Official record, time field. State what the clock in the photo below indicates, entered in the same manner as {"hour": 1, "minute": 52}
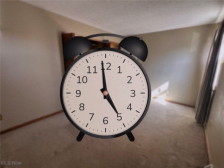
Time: {"hour": 4, "minute": 59}
